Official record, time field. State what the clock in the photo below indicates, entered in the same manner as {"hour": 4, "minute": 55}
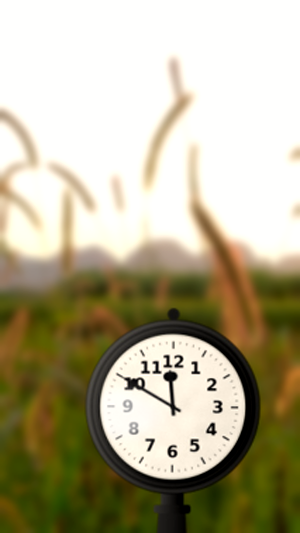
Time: {"hour": 11, "minute": 50}
